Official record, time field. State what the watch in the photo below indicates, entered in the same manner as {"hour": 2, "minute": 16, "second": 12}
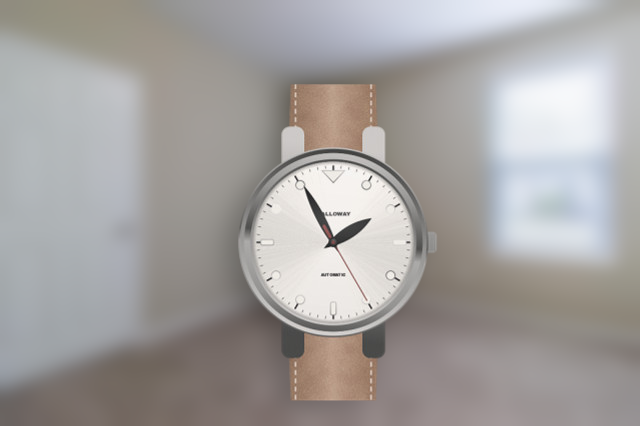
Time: {"hour": 1, "minute": 55, "second": 25}
